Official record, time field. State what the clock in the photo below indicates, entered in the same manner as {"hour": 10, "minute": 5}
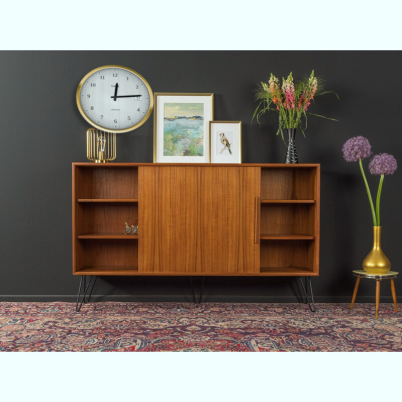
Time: {"hour": 12, "minute": 14}
